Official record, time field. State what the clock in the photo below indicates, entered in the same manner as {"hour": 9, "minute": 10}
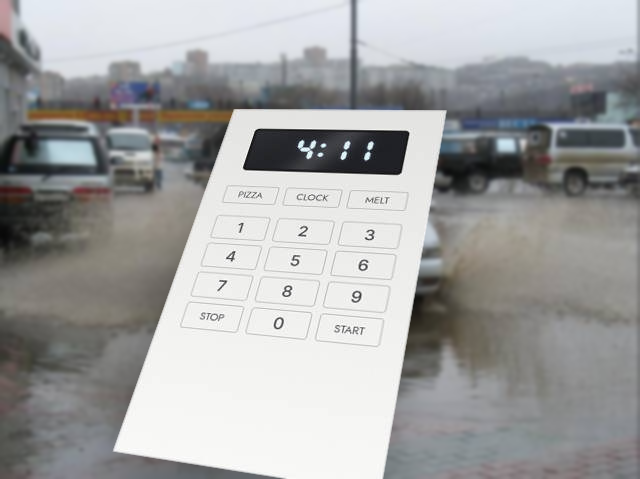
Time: {"hour": 4, "minute": 11}
